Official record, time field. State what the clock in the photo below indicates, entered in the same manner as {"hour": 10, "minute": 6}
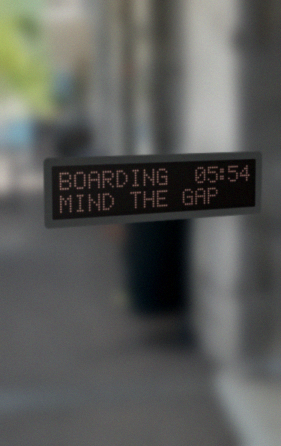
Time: {"hour": 5, "minute": 54}
